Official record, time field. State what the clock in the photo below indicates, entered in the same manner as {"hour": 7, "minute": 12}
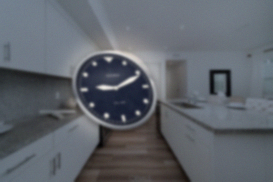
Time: {"hour": 9, "minute": 11}
